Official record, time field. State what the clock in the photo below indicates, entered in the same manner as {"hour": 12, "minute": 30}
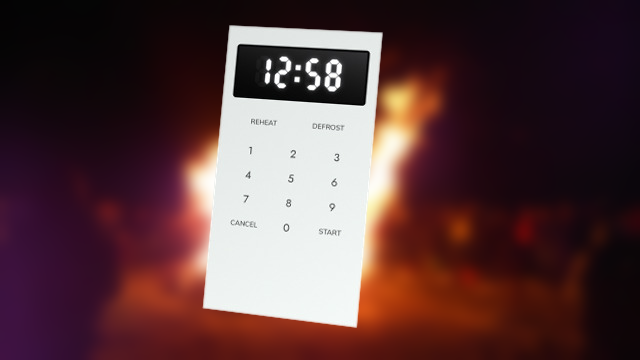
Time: {"hour": 12, "minute": 58}
